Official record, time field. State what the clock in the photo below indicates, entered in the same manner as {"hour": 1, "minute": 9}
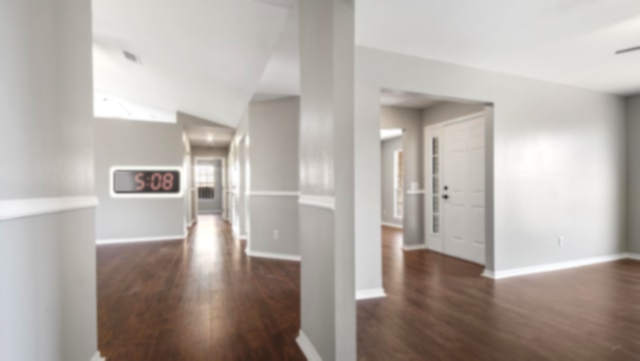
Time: {"hour": 5, "minute": 8}
